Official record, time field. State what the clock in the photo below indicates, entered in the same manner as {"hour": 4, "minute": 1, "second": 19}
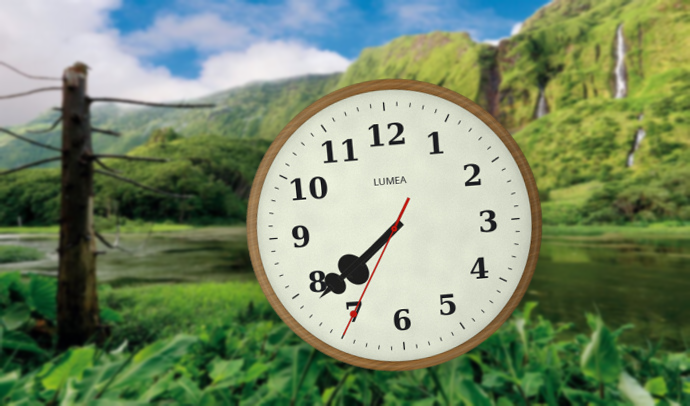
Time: {"hour": 7, "minute": 38, "second": 35}
